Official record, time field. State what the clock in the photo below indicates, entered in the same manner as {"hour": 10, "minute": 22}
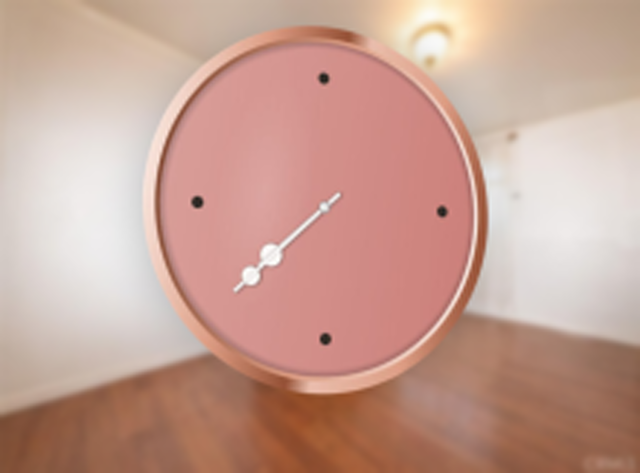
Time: {"hour": 7, "minute": 38}
